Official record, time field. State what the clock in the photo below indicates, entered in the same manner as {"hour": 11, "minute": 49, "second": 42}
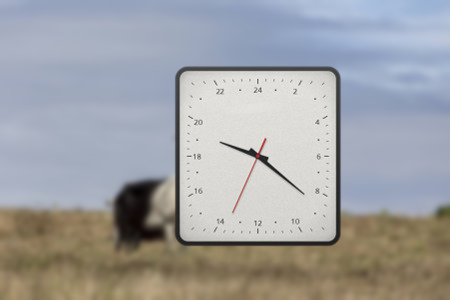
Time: {"hour": 19, "minute": 21, "second": 34}
